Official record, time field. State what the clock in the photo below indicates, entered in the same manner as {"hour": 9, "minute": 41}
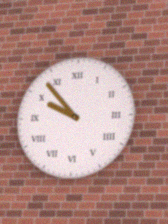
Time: {"hour": 9, "minute": 53}
